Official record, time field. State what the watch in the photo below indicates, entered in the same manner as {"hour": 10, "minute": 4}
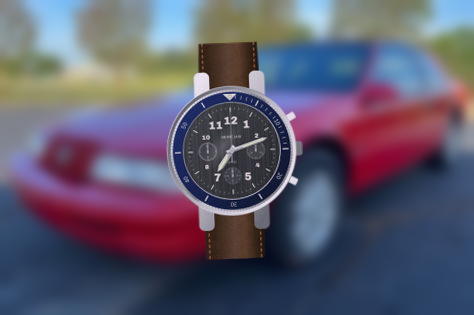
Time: {"hour": 7, "minute": 12}
